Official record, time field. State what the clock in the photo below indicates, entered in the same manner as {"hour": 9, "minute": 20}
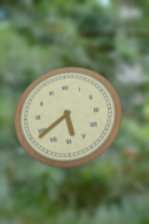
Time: {"hour": 5, "minute": 39}
